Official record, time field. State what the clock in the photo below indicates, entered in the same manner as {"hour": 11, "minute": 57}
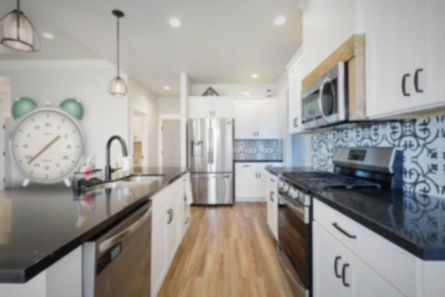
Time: {"hour": 1, "minute": 38}
